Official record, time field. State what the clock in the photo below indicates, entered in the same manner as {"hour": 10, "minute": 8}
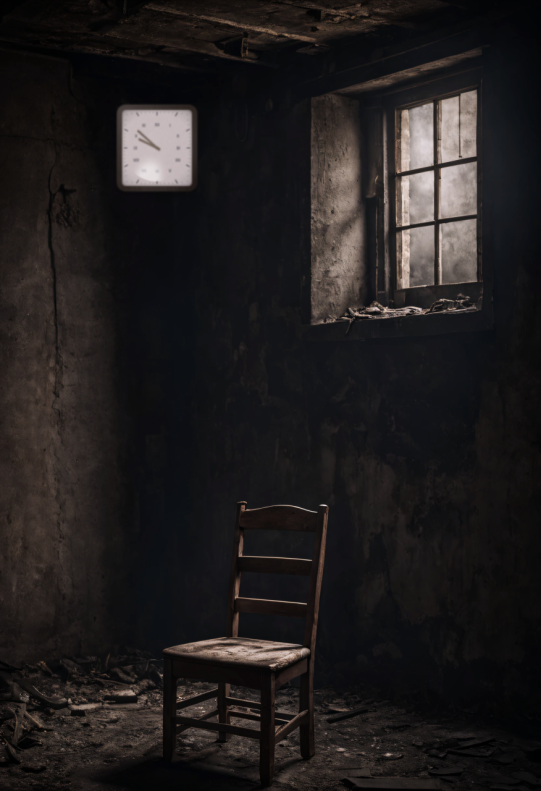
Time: {"hour": 9, "minute": 52}
